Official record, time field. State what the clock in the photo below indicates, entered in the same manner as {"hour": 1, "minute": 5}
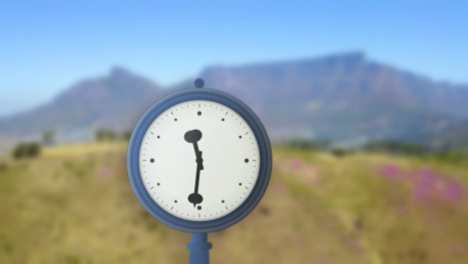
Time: {"hour": 11, "minute": 31}
